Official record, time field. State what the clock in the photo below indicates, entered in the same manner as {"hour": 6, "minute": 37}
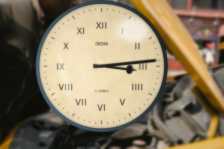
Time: {"hour": 3, "minute": 14}
